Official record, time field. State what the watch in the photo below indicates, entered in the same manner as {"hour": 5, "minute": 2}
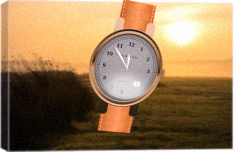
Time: {"hour": 11, "minute": 53}
